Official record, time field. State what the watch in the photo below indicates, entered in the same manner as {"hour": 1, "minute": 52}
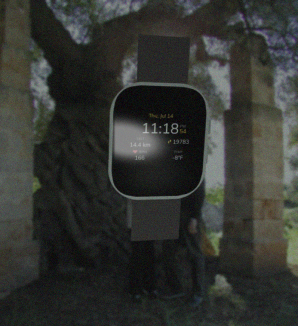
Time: {"hour": 11, "minute": 18}
